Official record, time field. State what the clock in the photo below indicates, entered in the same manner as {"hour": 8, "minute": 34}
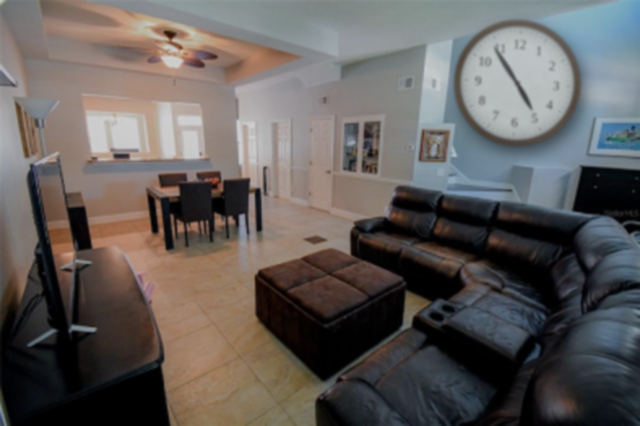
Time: {"hour": 4, "minute": 54}
